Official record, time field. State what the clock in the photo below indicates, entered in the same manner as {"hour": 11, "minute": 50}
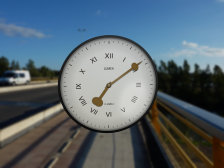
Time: {"hour": 7, "minute": 9}
